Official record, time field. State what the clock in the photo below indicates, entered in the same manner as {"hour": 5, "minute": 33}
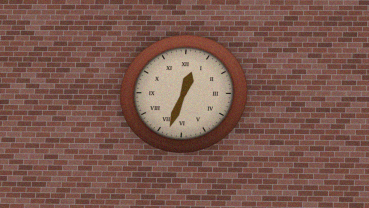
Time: {"hour": 12, "minute": 33}
